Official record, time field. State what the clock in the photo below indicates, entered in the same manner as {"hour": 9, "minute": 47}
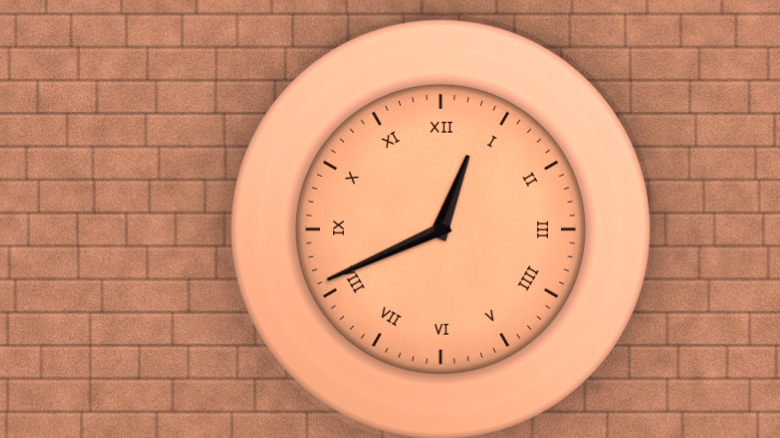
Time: {"hour": 12, "minute": 41}
